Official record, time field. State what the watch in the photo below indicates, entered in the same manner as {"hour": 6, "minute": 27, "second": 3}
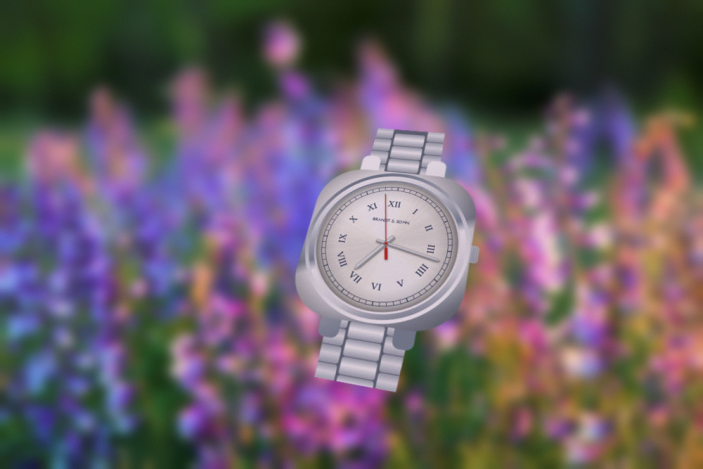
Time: {"hour": 7, "minute": 16, "second": 58}
